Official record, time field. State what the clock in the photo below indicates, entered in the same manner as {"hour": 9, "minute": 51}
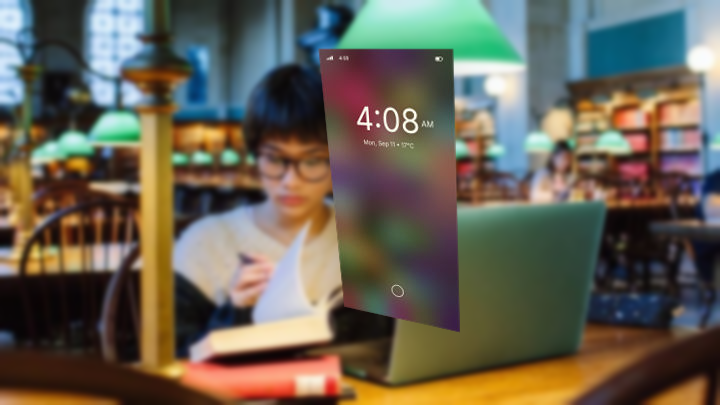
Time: {"hour": 4, "minute": 8}
